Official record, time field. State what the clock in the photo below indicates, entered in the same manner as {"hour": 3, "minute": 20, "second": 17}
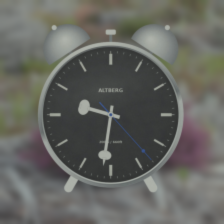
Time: {"hour": 9, "minute": 31, "second": 23}
